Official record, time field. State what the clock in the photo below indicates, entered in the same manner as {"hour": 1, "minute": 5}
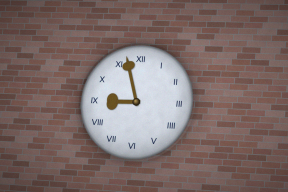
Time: {"hour": 8, "minute": 57}
